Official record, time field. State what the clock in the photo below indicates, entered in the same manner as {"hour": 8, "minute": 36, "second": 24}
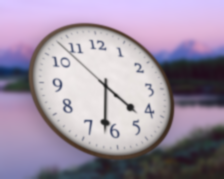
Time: {"hour": 4, "minute": 31, "second": 53}
